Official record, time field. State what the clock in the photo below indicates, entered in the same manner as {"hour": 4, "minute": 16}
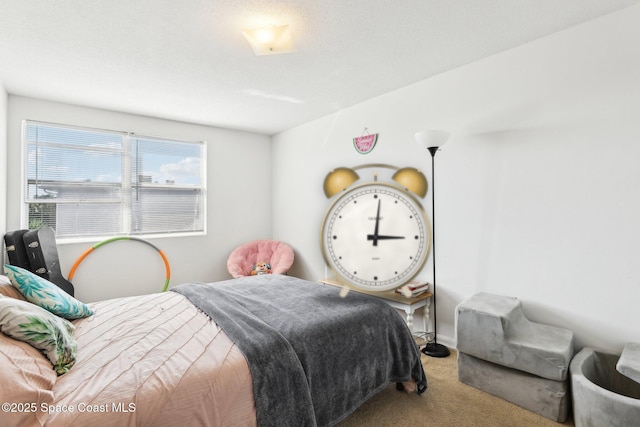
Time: {"hour": 3, "minute": 1}
